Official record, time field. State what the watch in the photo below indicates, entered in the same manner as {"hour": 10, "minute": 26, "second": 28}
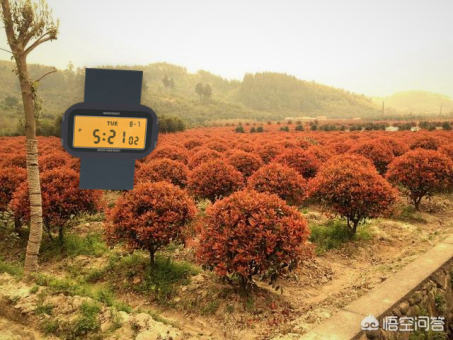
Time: {"hour": 5, "minute": 21, "second": 2}
